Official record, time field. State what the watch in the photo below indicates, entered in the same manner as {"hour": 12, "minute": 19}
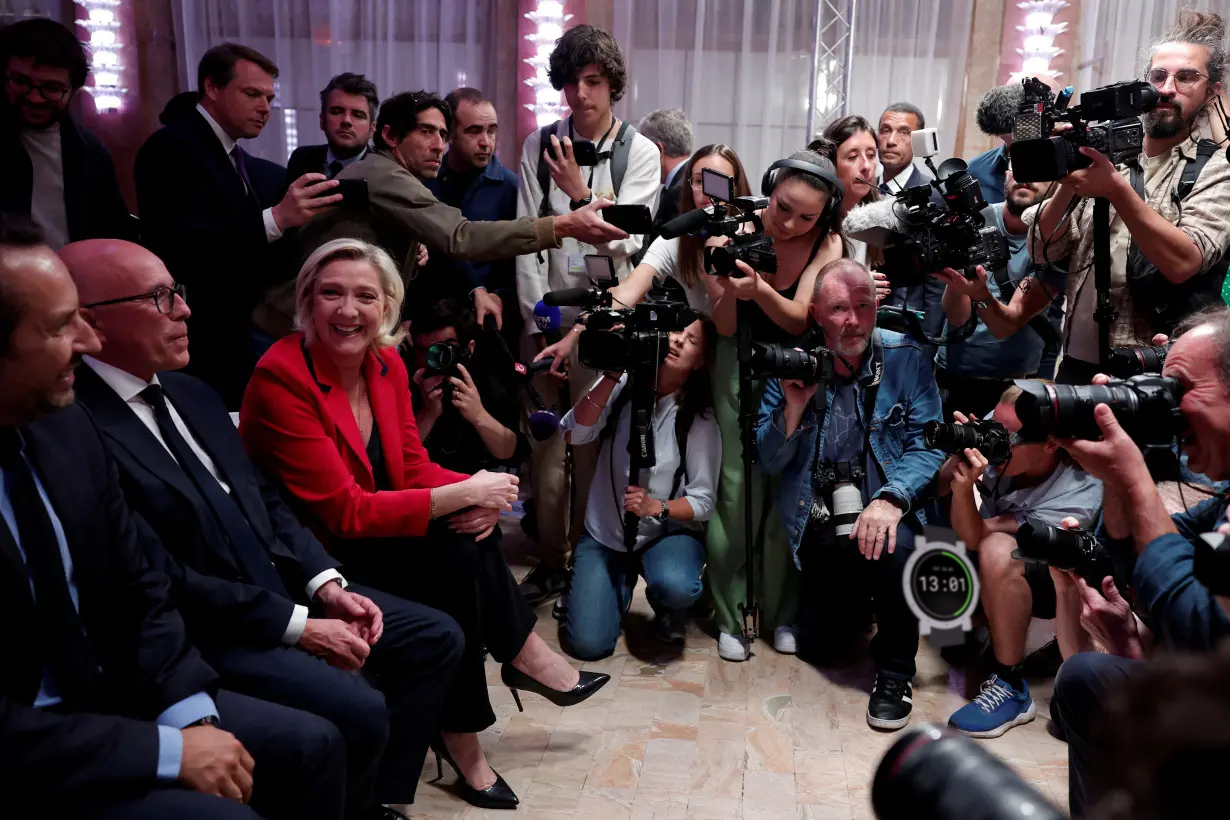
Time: {"hour": 13, "minute": 1}
